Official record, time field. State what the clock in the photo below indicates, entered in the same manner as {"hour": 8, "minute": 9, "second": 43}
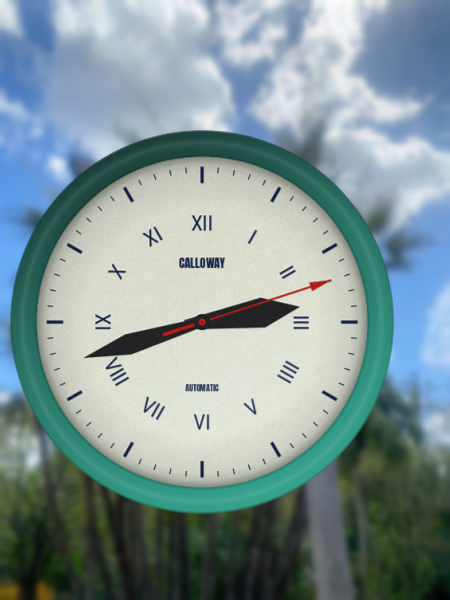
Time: {"hour": 2, "minute": 42, "second": 12}
